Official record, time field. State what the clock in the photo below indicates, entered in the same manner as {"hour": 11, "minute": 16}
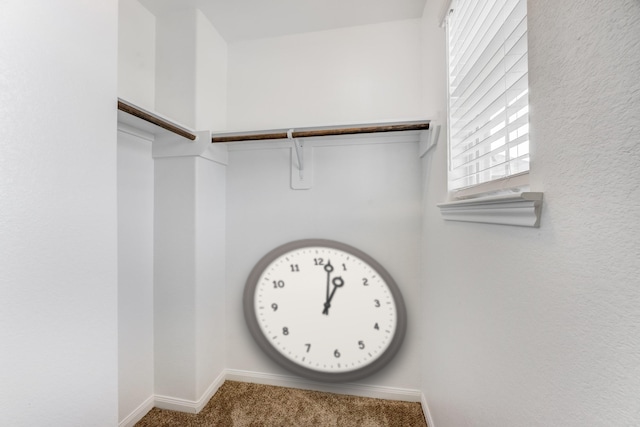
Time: {"hour": 1, "minute": 2}
